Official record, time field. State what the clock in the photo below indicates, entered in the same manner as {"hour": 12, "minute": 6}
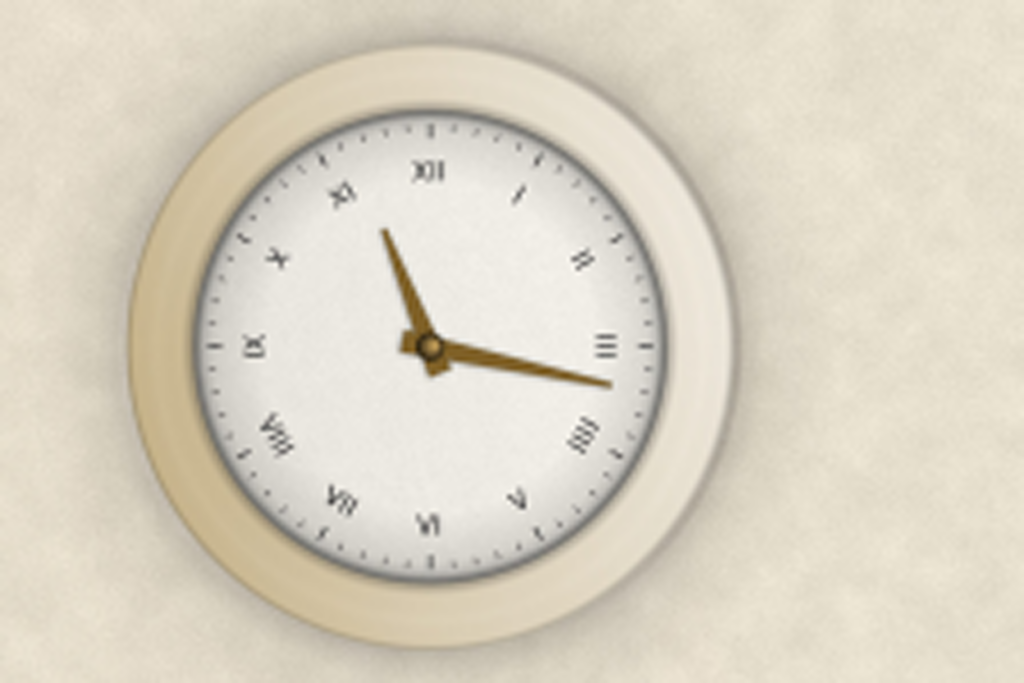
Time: {"hour": 11, "minute": 17}
